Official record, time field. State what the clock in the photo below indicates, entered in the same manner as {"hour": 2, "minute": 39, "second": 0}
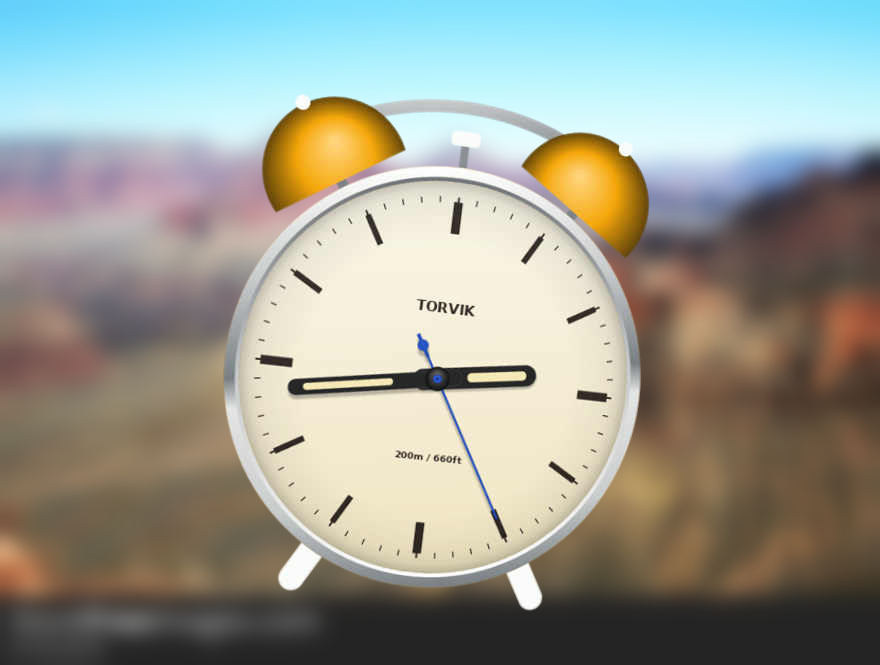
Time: {"hour": 2, "minute": 43, "second": 25}
